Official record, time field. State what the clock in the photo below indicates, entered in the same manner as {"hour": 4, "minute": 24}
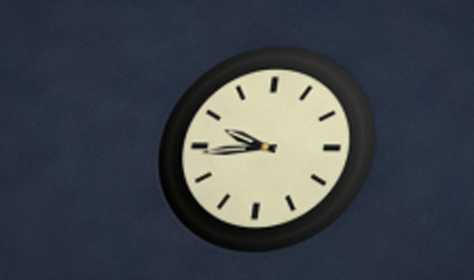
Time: {"hour": 9, "minute": 44}
